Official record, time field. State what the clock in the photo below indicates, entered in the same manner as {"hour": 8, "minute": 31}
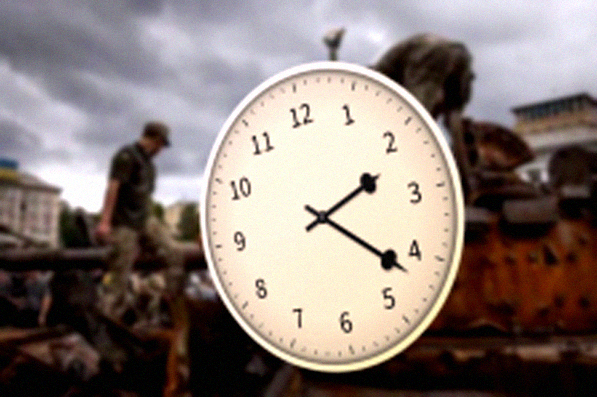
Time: {"hour": 2, "minute": 22}
